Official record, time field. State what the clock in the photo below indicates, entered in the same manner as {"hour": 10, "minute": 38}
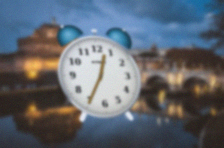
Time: {"hour": 12, "minute": 35}
